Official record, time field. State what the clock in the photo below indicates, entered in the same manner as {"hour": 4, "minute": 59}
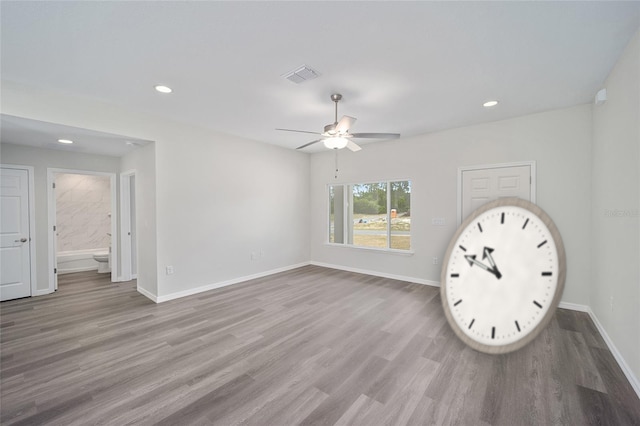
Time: {"hour": 10, "minute": 49}
